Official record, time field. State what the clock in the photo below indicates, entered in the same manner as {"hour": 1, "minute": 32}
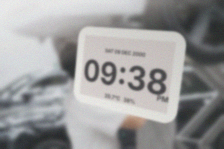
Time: {"hour": 9, "minute": 38}
